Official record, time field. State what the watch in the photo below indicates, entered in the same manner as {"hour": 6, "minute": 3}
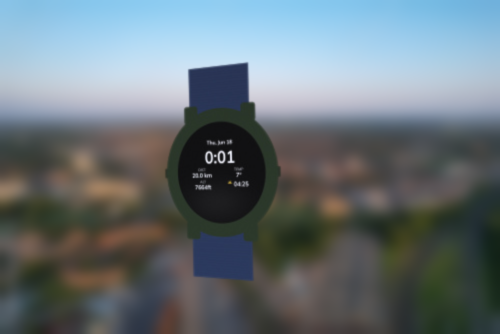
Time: {"hour": 0, "minute": 1}
